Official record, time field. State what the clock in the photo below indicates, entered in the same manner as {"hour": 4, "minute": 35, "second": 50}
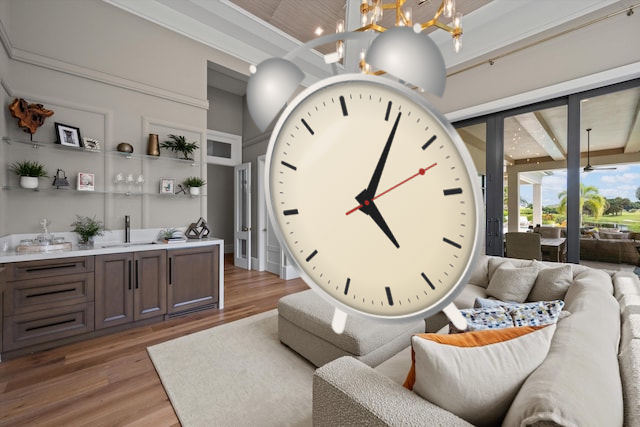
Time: {"hour": 5, "minute": 6, "second": 12}
